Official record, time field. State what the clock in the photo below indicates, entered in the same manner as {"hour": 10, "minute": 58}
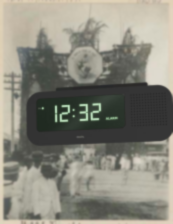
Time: {"hour": 12, "minute": 32}
